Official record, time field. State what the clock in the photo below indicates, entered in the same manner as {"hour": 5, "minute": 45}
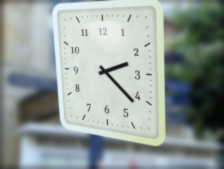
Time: {"hour": 2, "minute": 22}
